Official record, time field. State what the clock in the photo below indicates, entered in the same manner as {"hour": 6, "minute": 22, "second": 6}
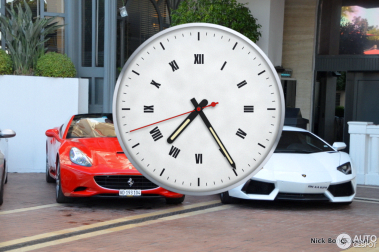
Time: {"hour": 7, "minute": 24, "second": 42}
